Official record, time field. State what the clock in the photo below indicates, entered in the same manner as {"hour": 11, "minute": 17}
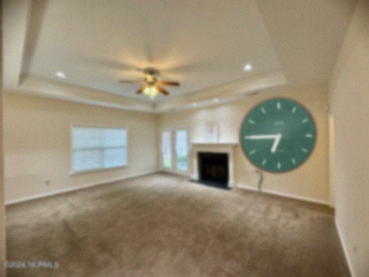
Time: {"hour": 6, "minute": 45}
